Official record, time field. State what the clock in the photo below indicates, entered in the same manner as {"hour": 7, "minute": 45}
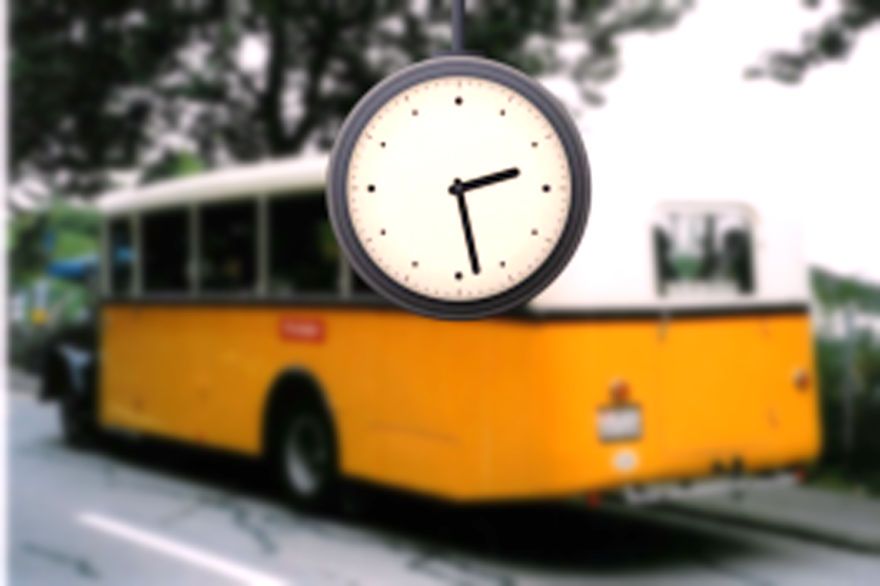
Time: {"hour": 2, "minute": 28}
